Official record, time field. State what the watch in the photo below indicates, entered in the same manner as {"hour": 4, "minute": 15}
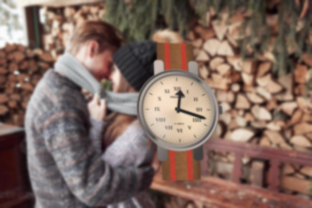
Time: {"hour": 12, "minute": 18}
